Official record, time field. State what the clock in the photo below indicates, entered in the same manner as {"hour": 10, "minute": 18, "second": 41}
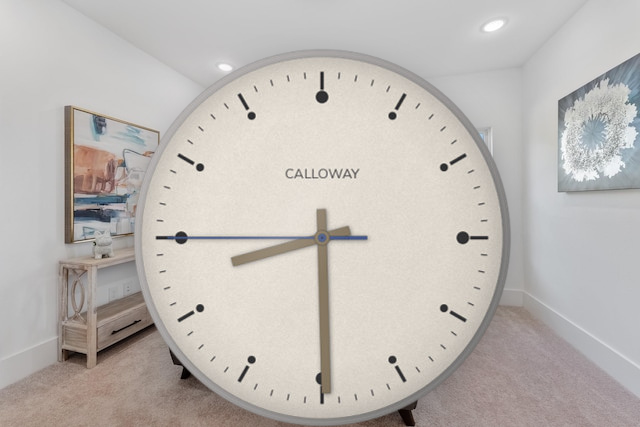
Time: {"hour": 8, "minute": 29, "second": 45}
